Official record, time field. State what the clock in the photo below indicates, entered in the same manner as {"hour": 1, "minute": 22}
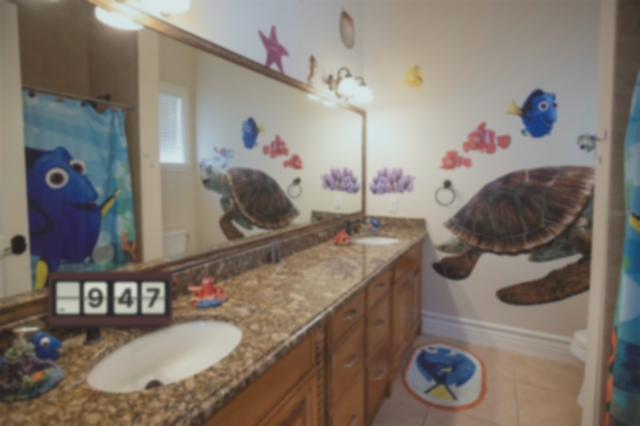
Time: {"hour": 9, "minute": 47}
